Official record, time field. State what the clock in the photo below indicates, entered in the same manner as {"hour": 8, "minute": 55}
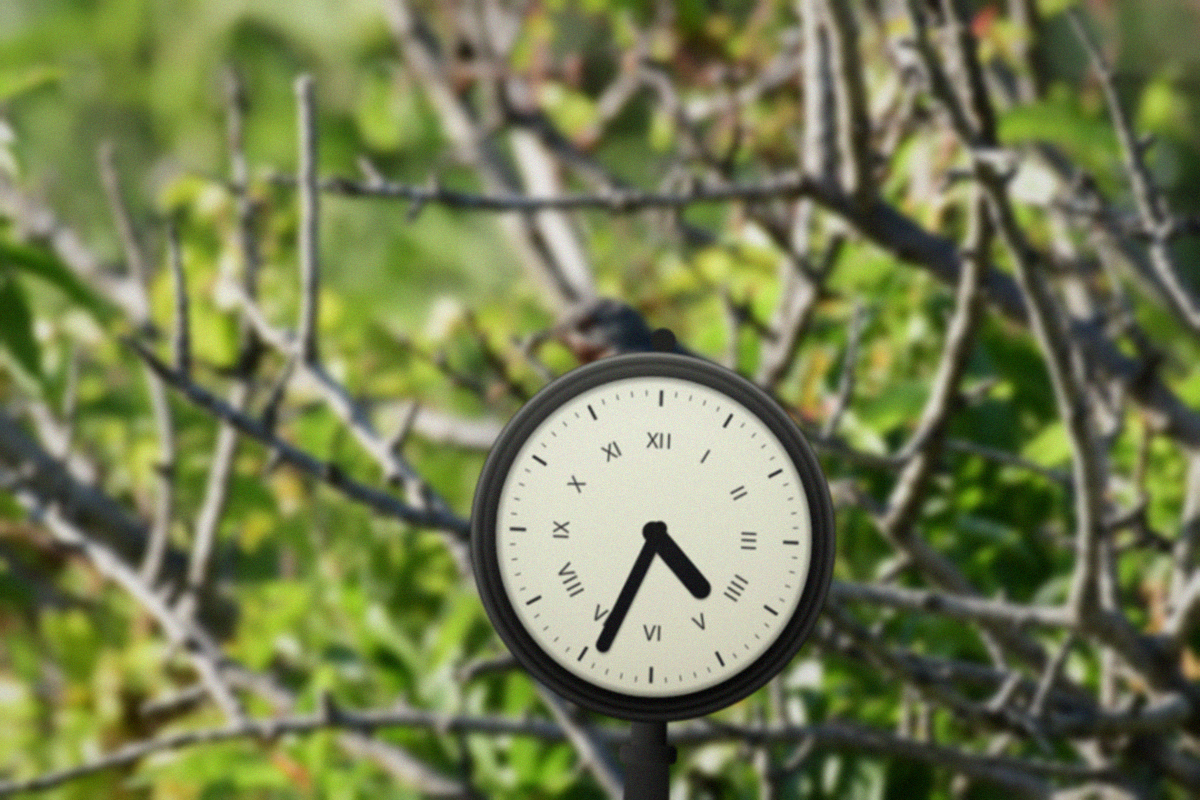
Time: {"hour": 4, "minute": 34}
